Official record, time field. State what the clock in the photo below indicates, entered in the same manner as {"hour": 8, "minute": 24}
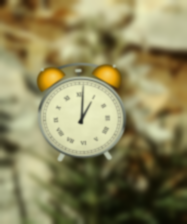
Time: {"hour": 1, "minute": 1}
